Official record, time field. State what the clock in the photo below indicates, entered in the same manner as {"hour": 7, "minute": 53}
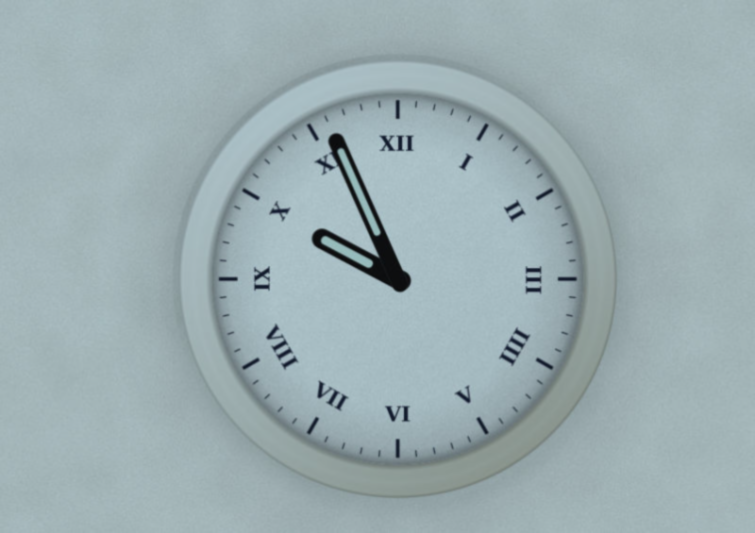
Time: {"hour": 9, "minute": 56}
